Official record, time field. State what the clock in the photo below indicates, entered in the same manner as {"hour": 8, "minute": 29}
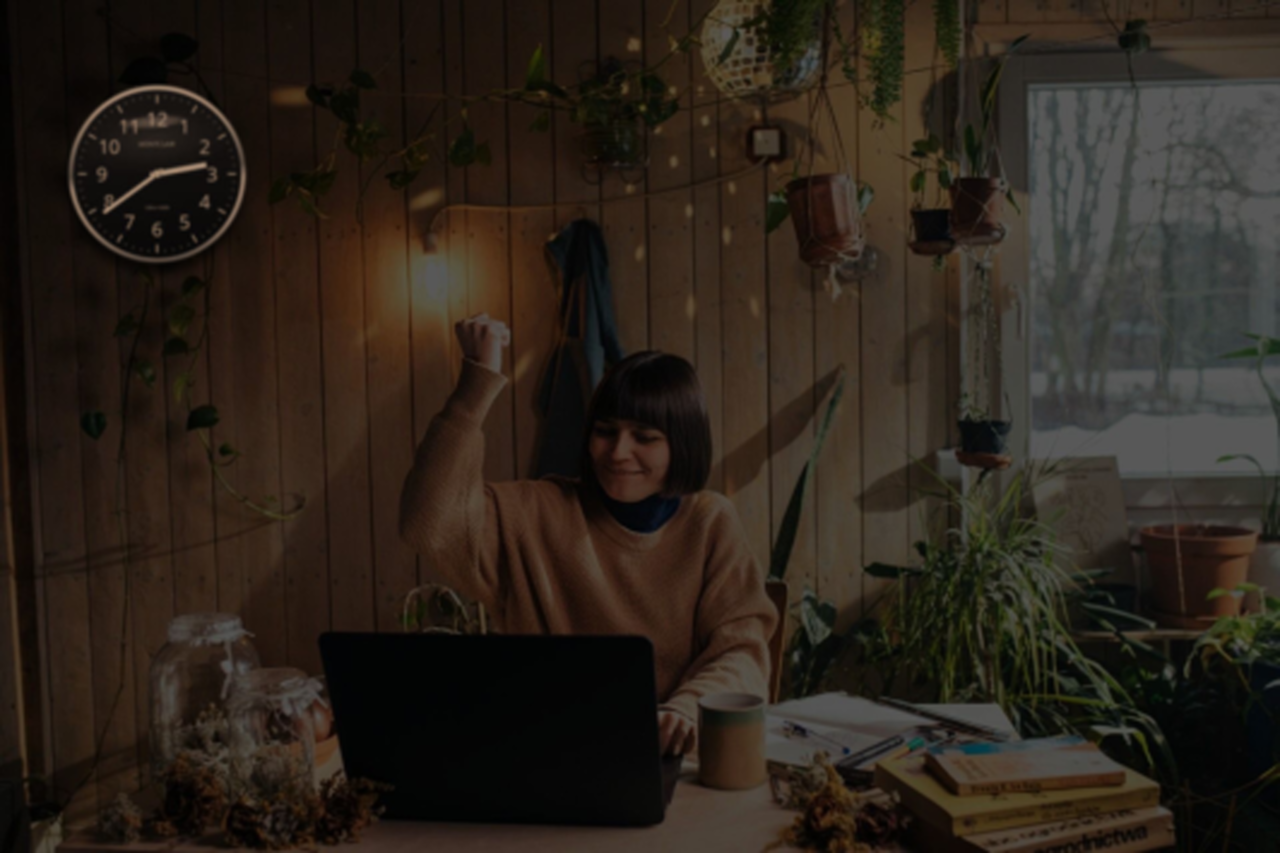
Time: {"hour": 2, "minute": 39}
